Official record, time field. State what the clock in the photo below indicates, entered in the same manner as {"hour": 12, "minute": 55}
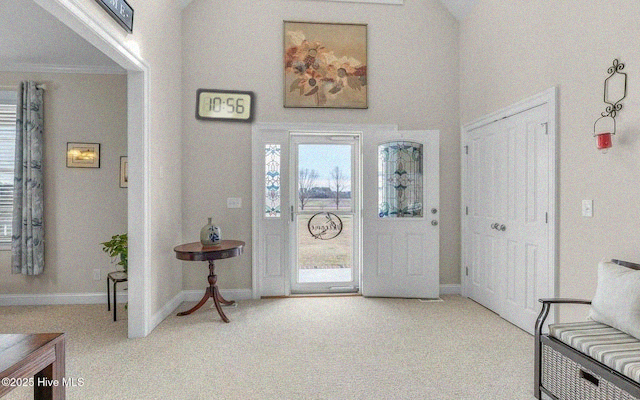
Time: {"hour": 10, "minute": 56}
